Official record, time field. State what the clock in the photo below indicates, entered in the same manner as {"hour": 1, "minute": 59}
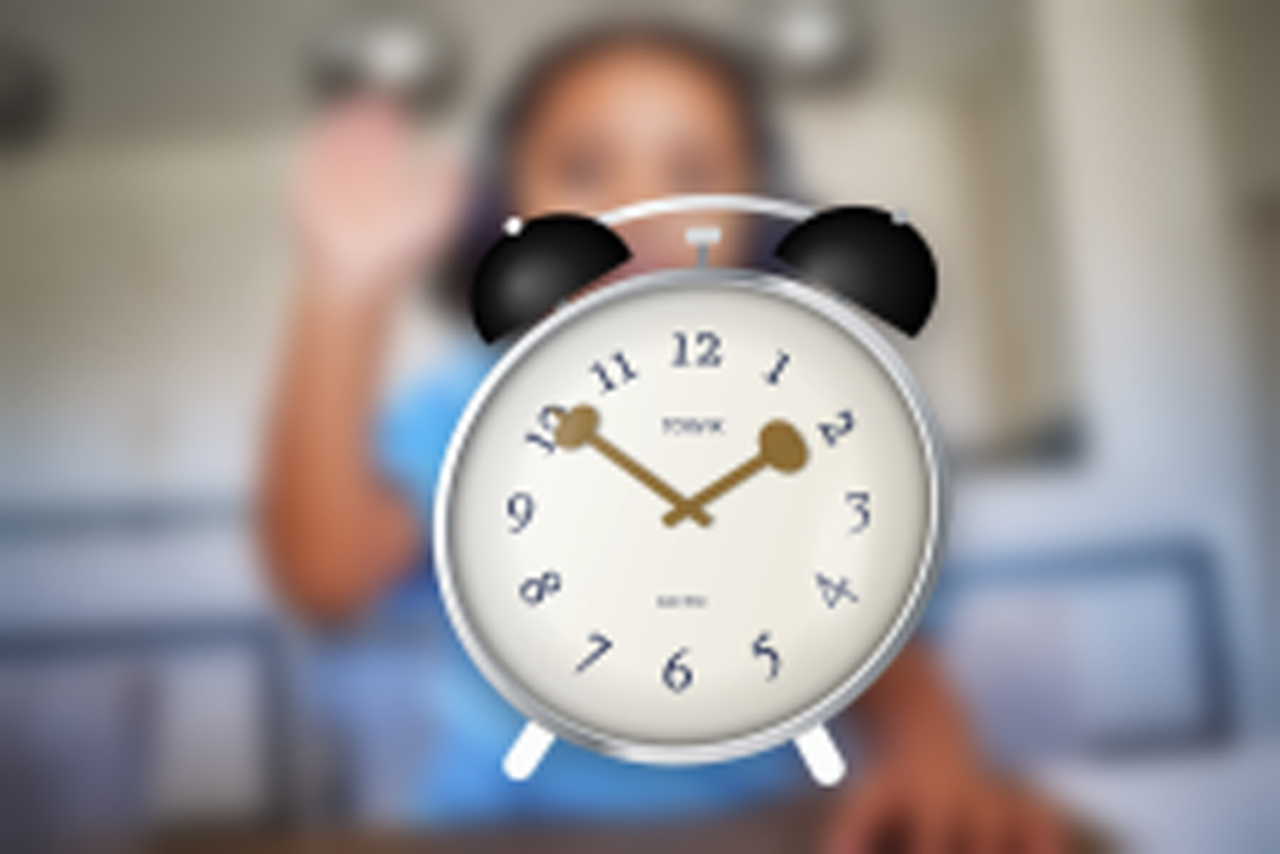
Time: {"hour": 1, "minute": 51}
